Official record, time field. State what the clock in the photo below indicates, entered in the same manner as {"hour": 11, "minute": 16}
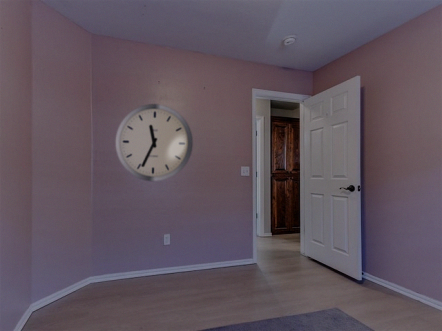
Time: {"hour": 11, "minute": 34}
